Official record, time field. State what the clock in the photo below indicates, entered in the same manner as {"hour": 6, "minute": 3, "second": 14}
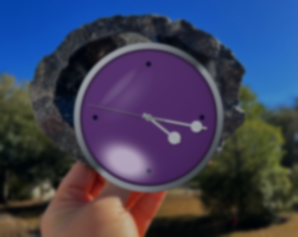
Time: {"hour": 4, "minute": 16, "second": 47}
